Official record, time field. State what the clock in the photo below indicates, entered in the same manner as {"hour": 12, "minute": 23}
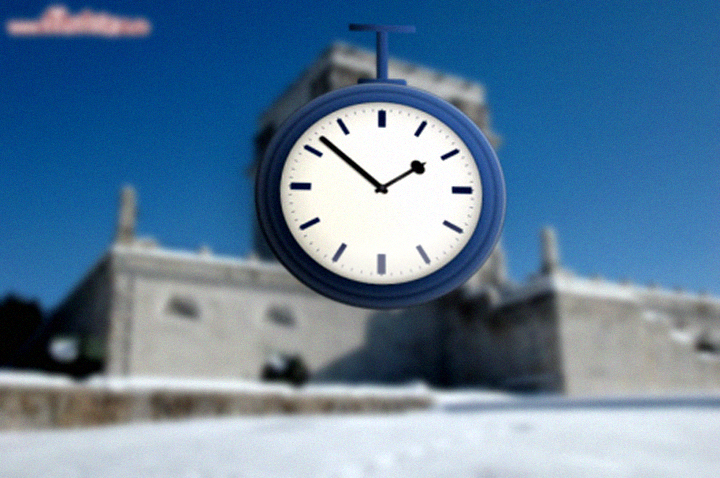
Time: {"hour": 1, "minute": 52}
